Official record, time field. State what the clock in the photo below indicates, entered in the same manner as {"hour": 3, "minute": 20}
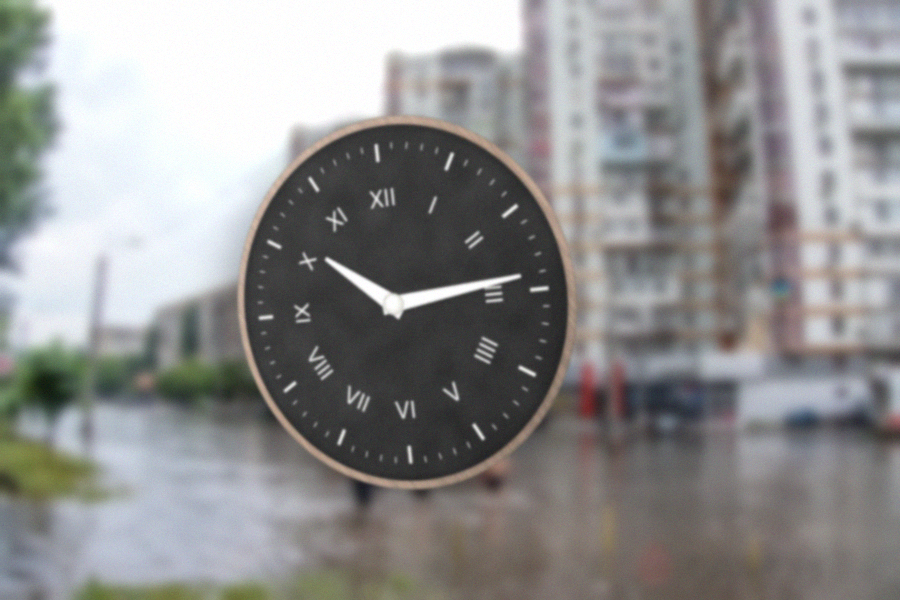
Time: {"hour": 10, "minute": 14}
